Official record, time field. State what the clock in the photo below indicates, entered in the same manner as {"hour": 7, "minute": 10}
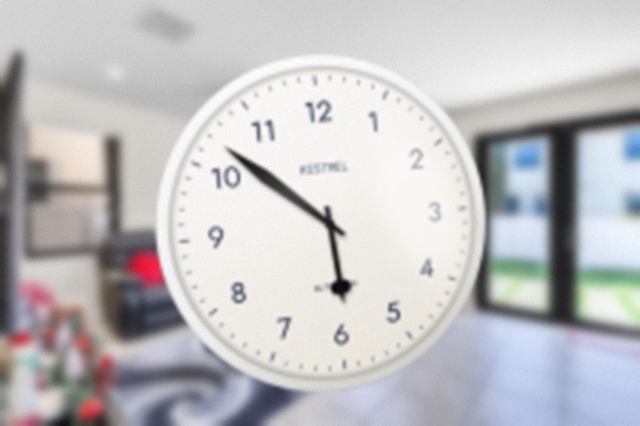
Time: {"hour": 5, "minute": 52}
